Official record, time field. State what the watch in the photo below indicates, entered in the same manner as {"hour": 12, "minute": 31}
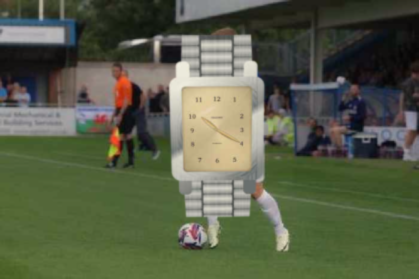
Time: {"hour": 10, "minute": 20}
